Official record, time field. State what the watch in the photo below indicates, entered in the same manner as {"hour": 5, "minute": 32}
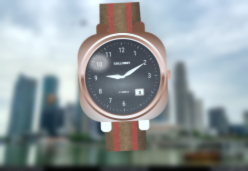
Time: {"hour": 9, "minute": 10}
